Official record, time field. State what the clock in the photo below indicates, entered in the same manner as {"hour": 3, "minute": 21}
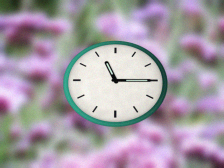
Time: {"hour": 11, "minute": 15}
